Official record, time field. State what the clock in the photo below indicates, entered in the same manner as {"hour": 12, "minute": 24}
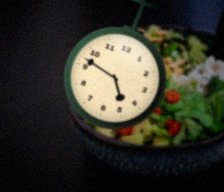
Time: {"hour": 4, "minute": 47}
